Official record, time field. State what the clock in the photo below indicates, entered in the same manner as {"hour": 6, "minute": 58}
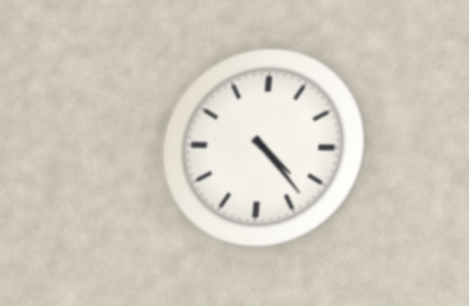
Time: {"hour": 4, "minute": 23}
